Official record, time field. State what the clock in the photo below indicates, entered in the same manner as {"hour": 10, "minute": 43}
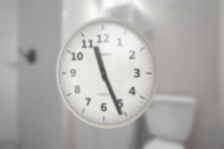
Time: {"hour": 11, "minute": 26}
